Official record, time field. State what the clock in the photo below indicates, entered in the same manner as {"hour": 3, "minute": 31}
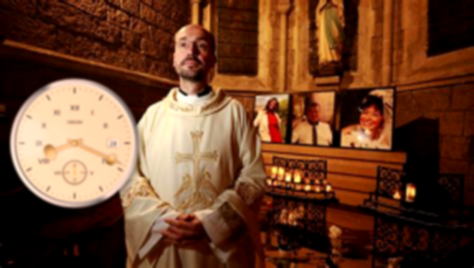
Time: {"hour": 8, "minute": 19}
